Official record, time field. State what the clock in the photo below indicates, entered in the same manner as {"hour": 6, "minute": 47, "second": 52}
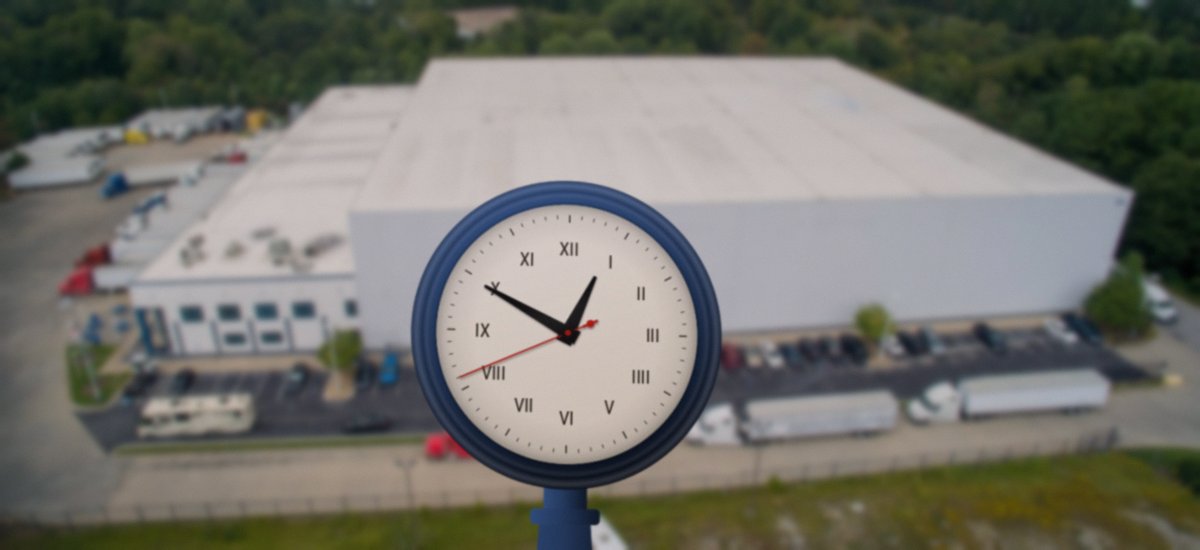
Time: {"hour": 12, "minute": 49, "second": 41}
